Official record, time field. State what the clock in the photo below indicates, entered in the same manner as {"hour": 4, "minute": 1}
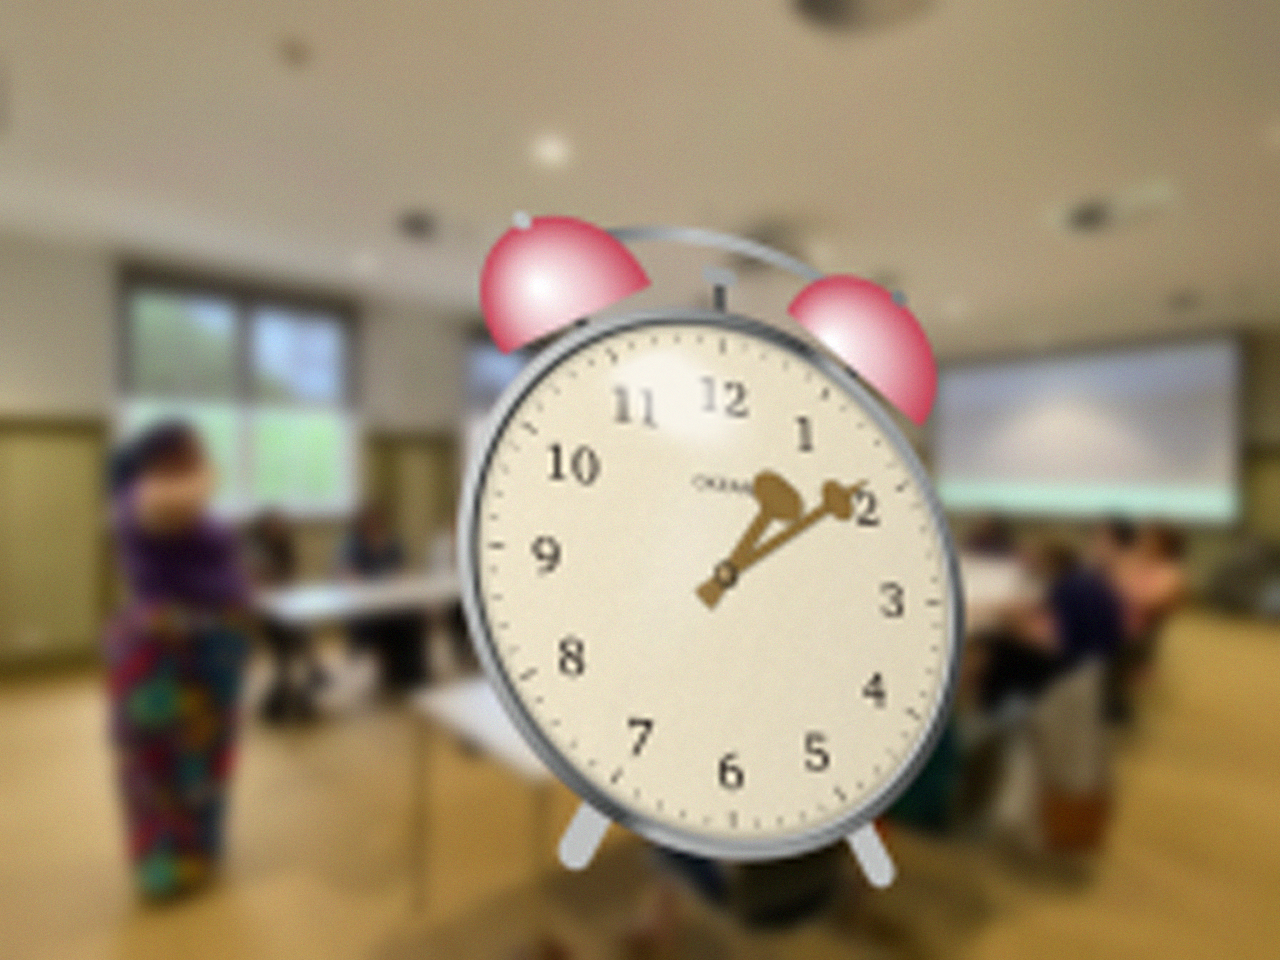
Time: {"hour": 1, "minute": 9}
